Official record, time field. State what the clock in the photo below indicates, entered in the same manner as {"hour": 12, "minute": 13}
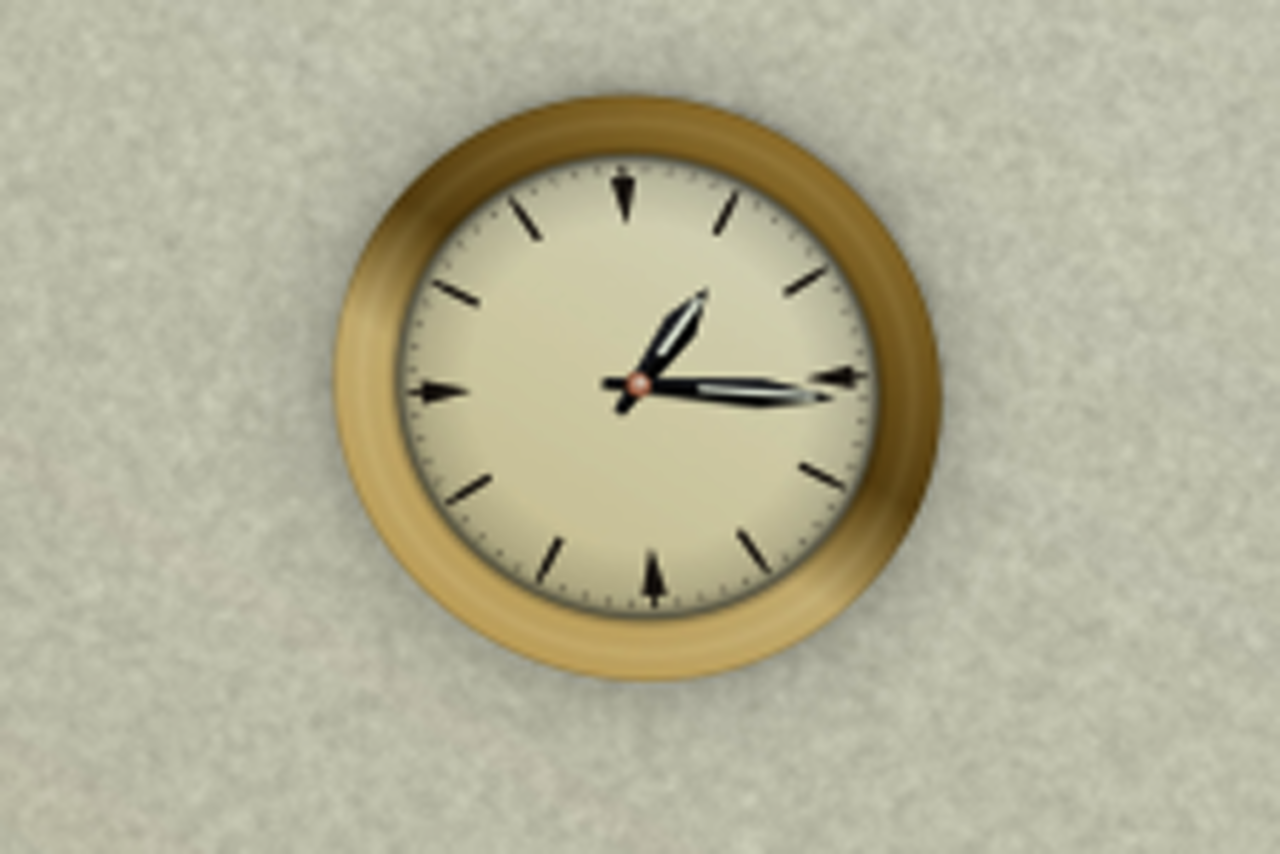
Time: {"hour": 1, "minute": 16}
